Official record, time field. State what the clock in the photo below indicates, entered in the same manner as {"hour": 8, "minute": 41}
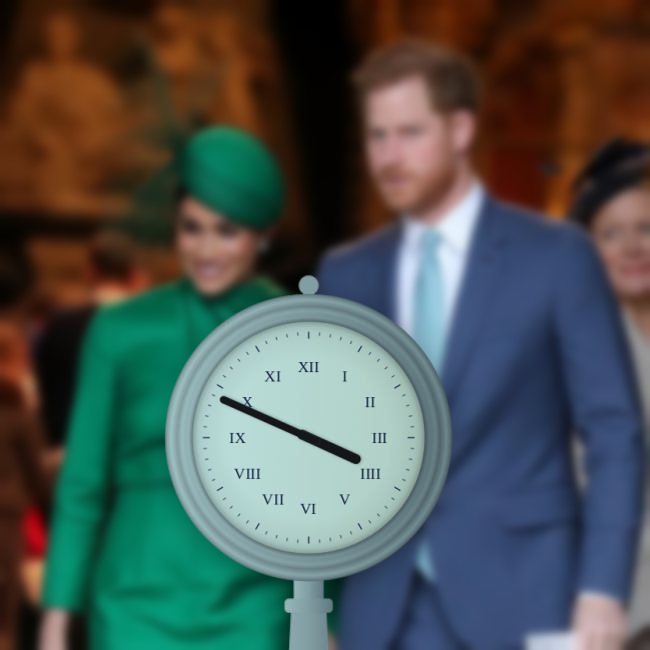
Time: {"hour": 3, "minute": 49}
